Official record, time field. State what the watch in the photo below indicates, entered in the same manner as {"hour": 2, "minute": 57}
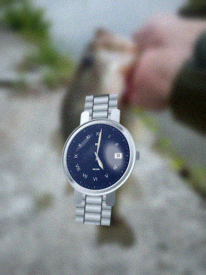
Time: {"hour": 5, "minute": 1}
